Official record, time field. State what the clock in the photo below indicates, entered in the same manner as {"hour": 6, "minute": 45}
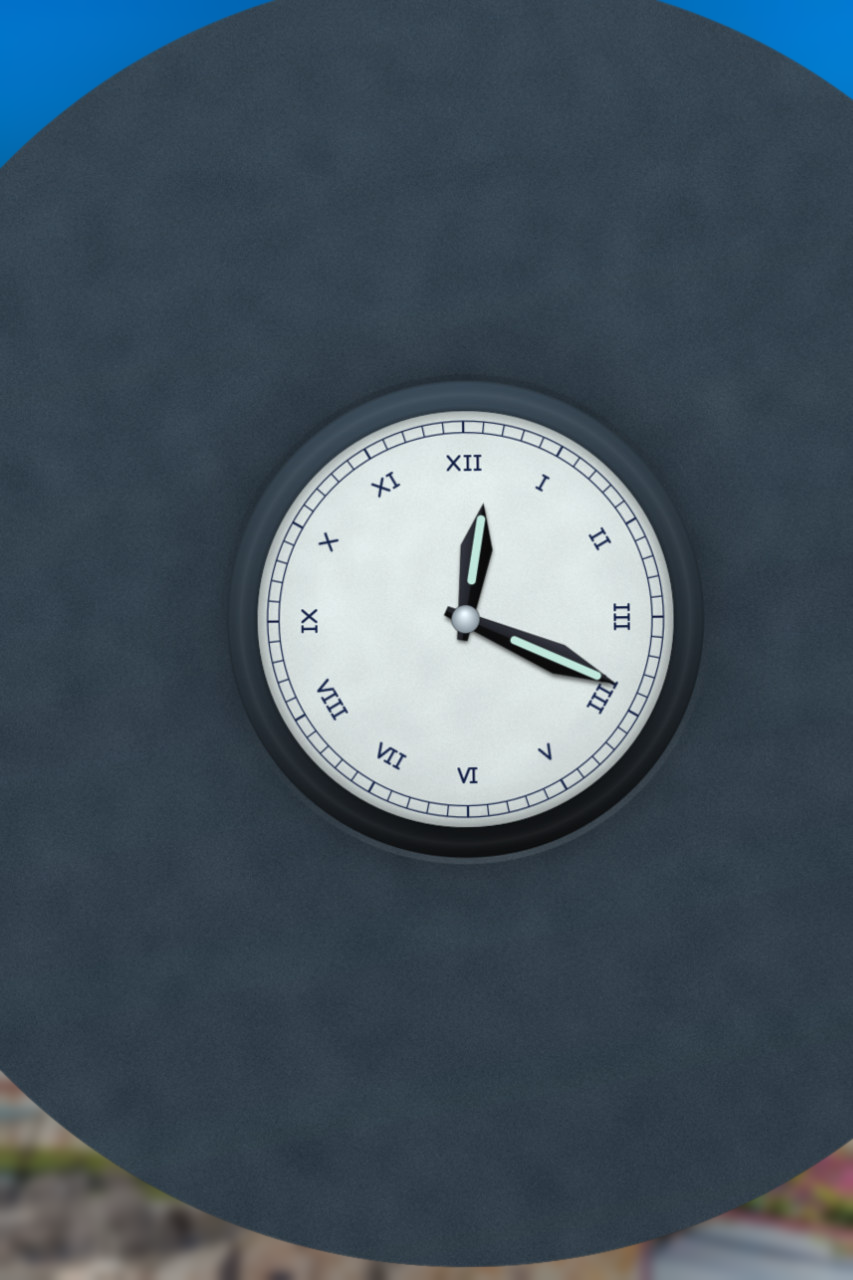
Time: {"hour": 12, "minute": 19}
